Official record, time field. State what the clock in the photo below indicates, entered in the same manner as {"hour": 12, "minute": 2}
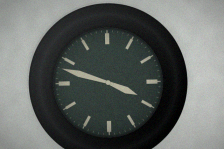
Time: {"hour": 3, "minute": 48}
